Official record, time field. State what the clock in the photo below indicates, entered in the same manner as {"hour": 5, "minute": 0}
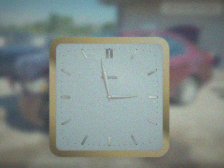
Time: {"hour": 2, "minute": 58}
